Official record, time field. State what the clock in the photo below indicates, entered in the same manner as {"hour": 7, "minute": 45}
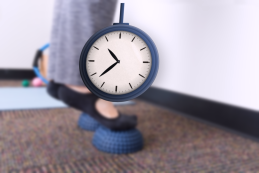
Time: {"hour": 10, "minute": 38}
